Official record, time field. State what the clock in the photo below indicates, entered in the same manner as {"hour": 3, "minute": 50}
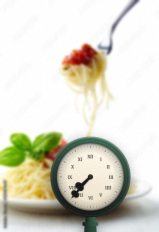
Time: {"hour": 7, "minute": 37}
